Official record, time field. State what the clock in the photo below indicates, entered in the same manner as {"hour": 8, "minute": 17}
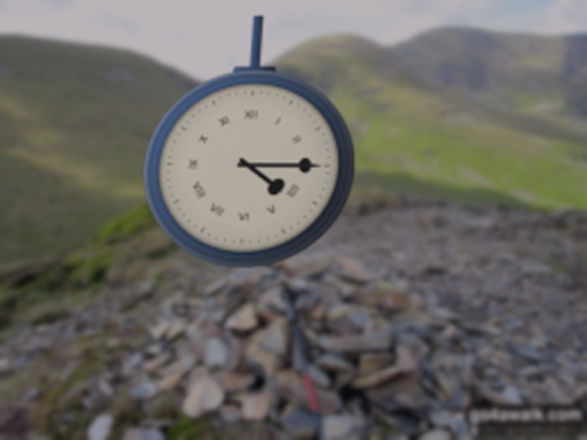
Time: {"hour": 4, "minute": 15}
